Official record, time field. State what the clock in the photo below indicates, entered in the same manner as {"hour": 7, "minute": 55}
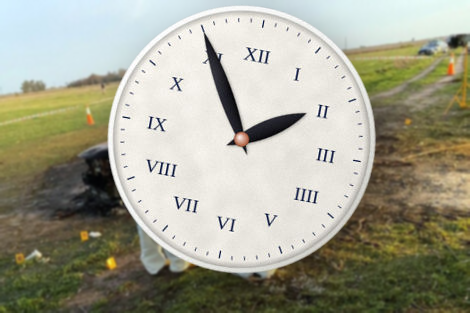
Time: {"hour": 1, "minute": 55}
